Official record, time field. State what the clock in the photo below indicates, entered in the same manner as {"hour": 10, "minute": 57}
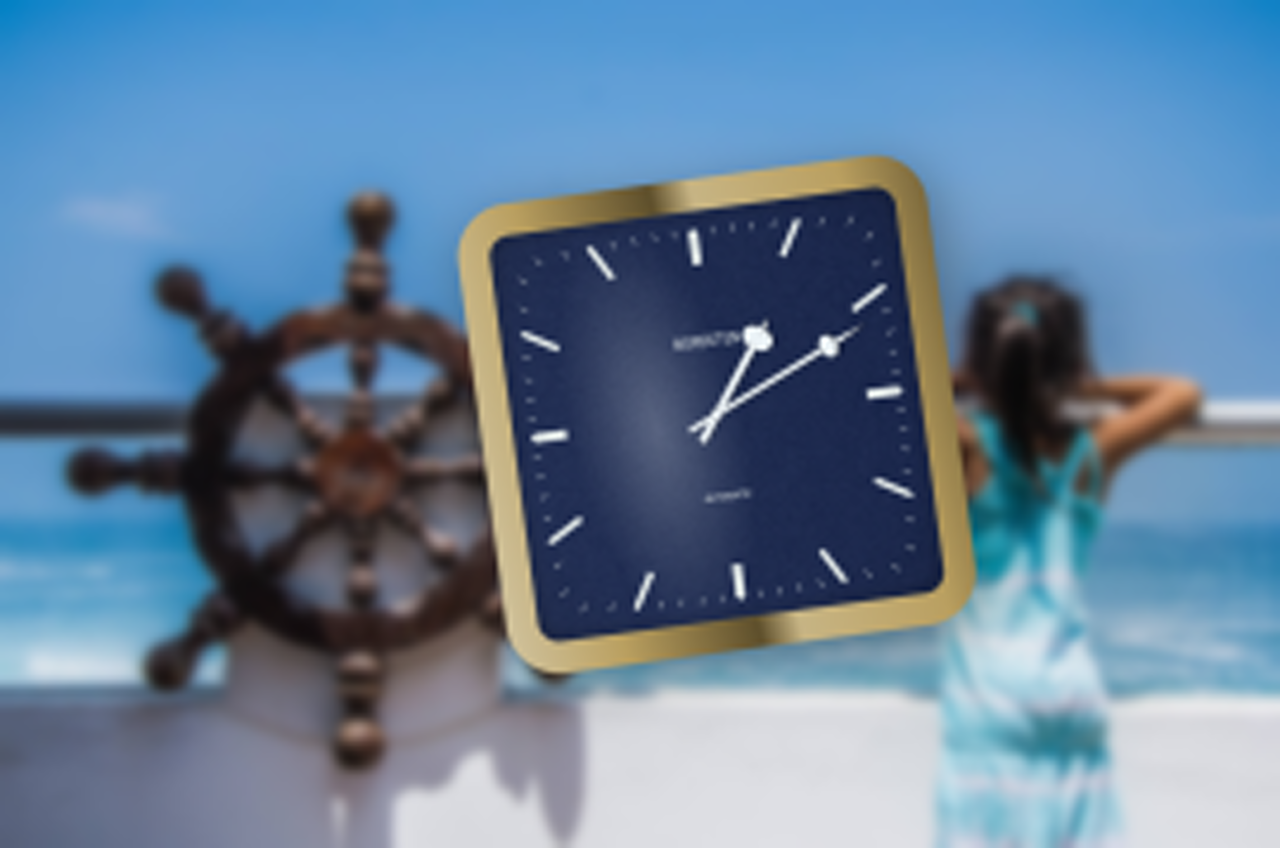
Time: {"hour": 1, "minute": 11}
